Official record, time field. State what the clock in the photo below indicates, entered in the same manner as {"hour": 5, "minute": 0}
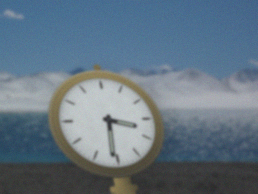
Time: {"hour": 3, "minute": 31}
